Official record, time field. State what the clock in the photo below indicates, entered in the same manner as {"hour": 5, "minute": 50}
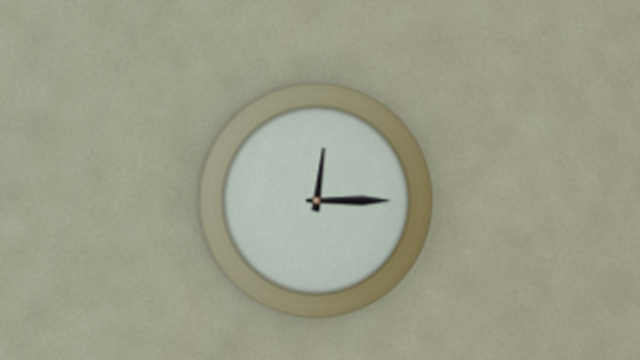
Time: {"hour": 12, "minute": 15}
